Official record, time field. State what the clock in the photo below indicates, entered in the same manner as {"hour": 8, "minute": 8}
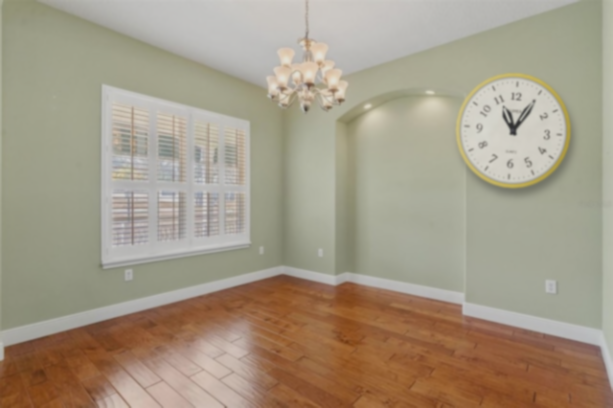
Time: {"hour": 11, "minute": 5}
